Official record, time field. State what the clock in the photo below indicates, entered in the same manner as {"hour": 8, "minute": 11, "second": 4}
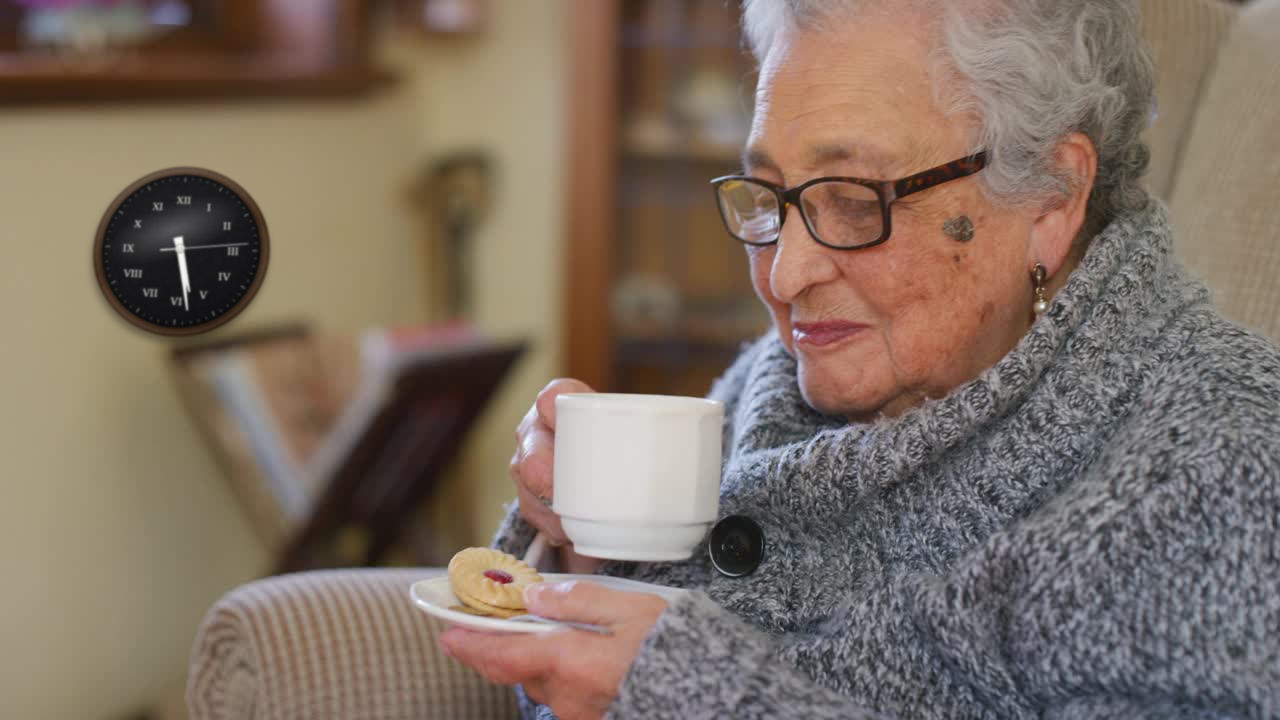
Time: {"hour": 5, "minute": 28, "second": 14}
